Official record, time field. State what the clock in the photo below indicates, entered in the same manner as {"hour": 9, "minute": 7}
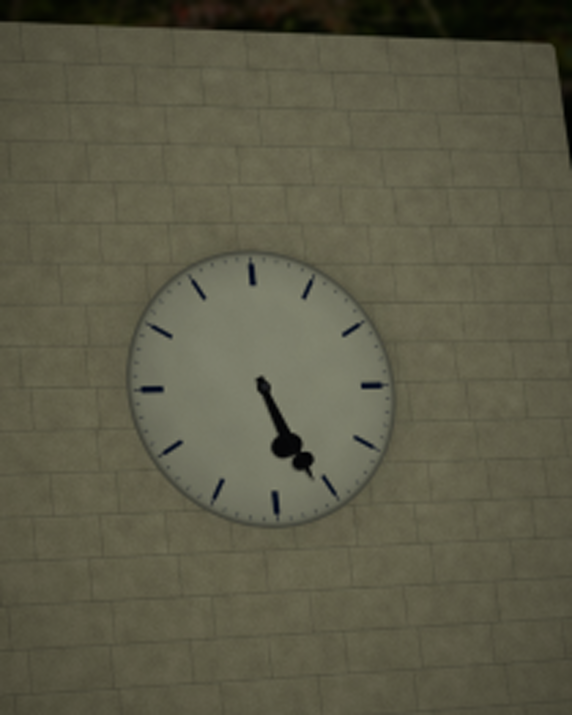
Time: {"hour": 5, "minute": 26}
